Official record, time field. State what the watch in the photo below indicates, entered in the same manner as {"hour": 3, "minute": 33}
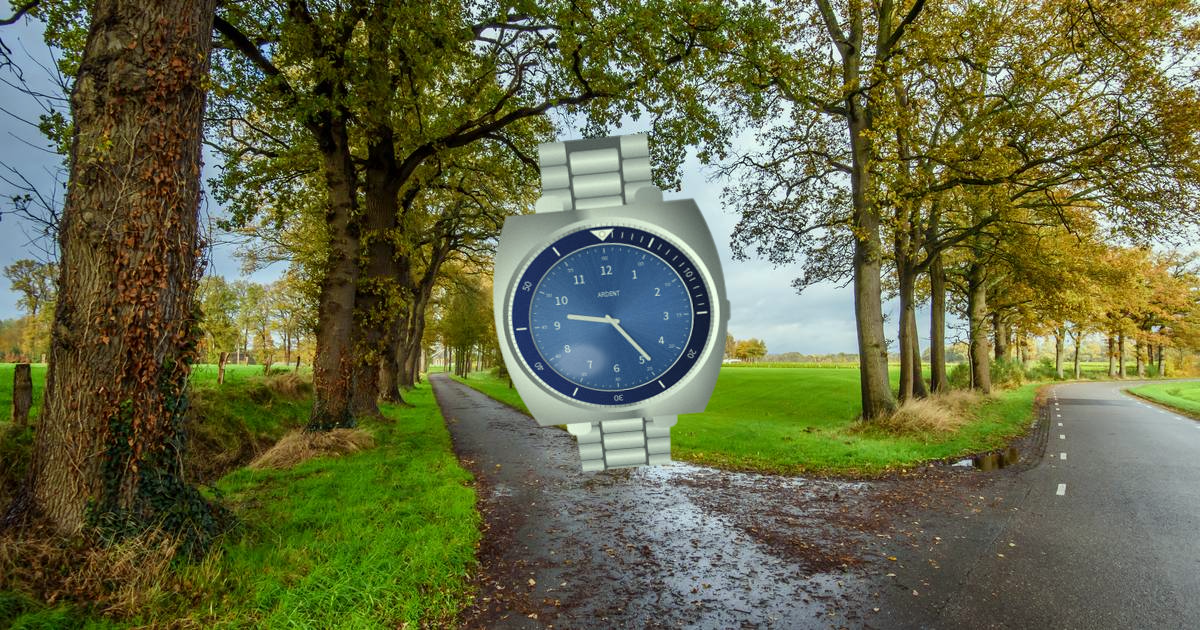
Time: {"hour": 9, "minute": 24}
